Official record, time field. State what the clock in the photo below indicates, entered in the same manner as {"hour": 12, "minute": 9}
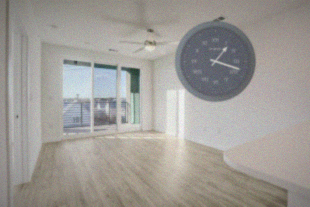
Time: {"hour": 1, "minute": 18}
